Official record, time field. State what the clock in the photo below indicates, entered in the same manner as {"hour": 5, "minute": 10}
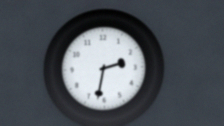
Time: {"hour": 2, "minute": 32}
